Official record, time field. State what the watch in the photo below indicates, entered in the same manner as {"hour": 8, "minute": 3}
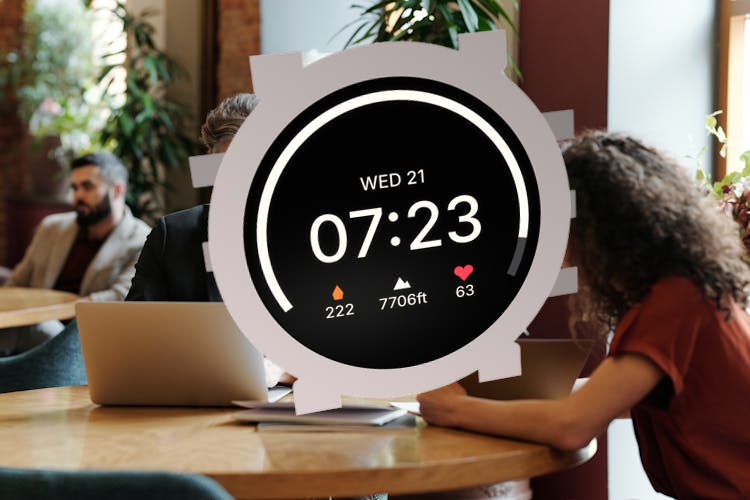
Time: {"hour": 7, "minute": 23}
